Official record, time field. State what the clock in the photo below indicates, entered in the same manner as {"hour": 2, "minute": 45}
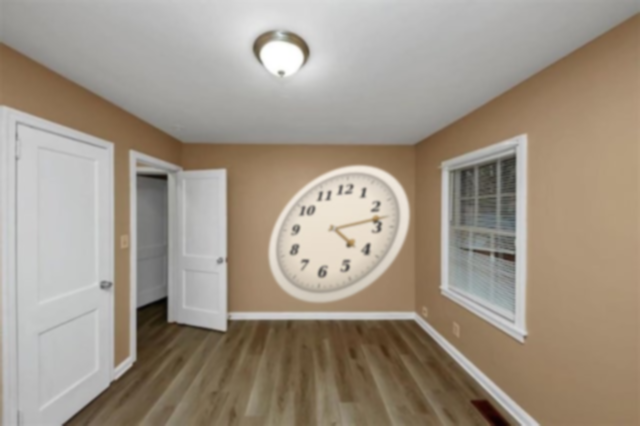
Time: {"hour": 4, "minute": 13}
